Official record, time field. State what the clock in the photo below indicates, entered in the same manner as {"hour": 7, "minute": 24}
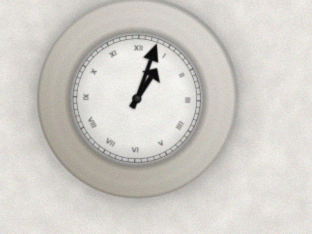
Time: {"hour": 1, "minute": 3}
